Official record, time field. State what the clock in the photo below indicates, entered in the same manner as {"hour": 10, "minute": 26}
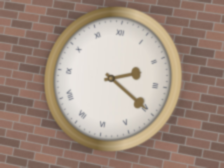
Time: {"hour": 2, "minute": 20}
